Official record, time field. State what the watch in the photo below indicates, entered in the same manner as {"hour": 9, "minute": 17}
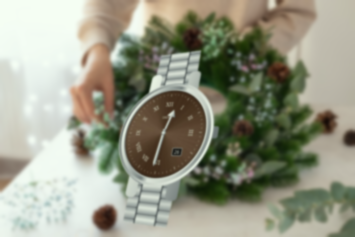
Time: {"hour": 12, "minute": 31}
